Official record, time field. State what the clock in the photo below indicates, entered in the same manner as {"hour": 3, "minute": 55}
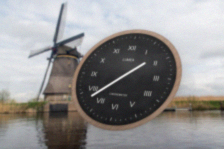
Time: {"hour": 1, "minute": 38}
